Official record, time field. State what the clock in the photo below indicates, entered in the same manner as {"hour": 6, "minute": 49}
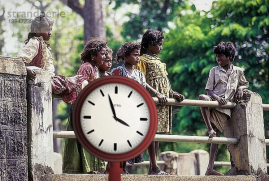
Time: {"hour": 3, "minute": 57}
